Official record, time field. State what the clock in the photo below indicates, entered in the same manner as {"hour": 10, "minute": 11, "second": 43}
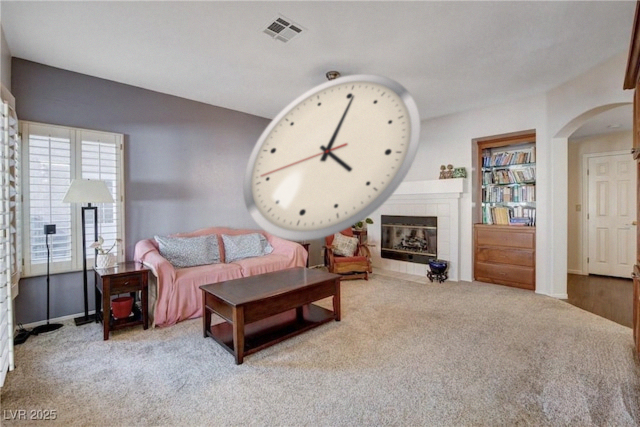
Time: {"hour": 4, "minute": 0, "second": 41}
